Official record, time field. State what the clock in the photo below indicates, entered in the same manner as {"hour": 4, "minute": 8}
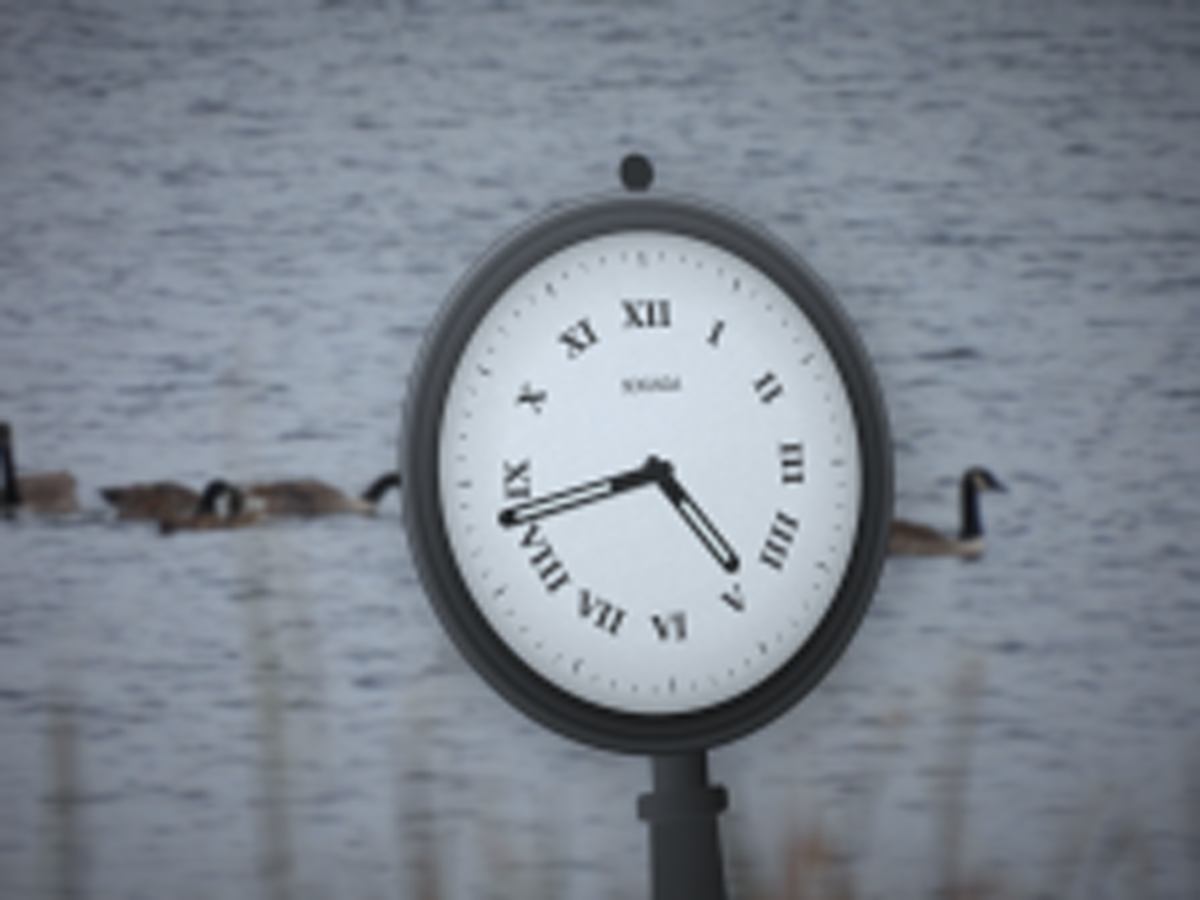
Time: {"hour": 4, "minute": 43}
